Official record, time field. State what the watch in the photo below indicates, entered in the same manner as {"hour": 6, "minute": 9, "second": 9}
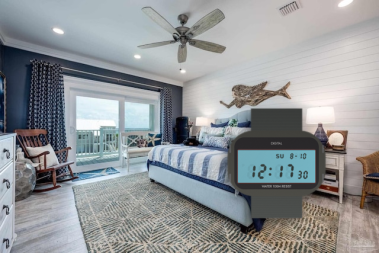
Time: {"hour": 12, "minute": 17, "second": 30}
